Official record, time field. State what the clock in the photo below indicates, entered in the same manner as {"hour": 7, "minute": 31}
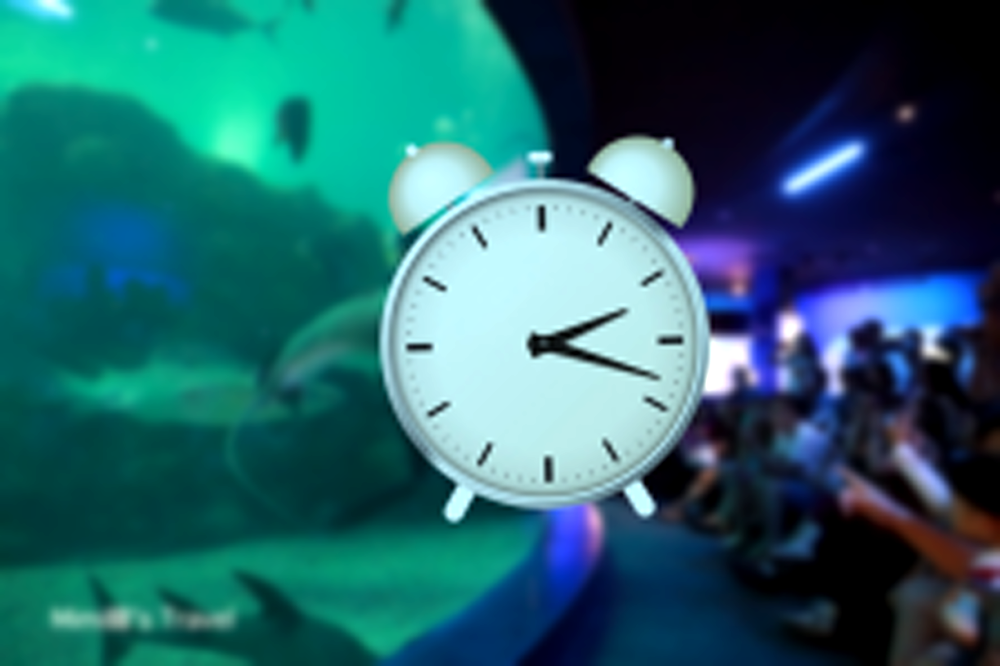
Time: {"hour": 2, "minute": 18}
